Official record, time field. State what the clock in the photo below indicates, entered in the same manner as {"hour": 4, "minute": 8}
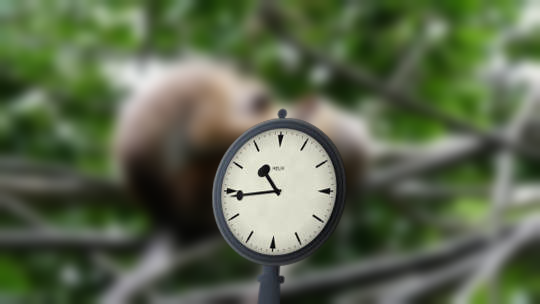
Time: {"hour": 10, "minute": 44}
